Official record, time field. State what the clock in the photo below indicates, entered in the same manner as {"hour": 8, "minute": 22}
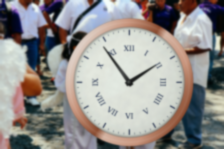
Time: {"hour": 1, "minute": 54}
